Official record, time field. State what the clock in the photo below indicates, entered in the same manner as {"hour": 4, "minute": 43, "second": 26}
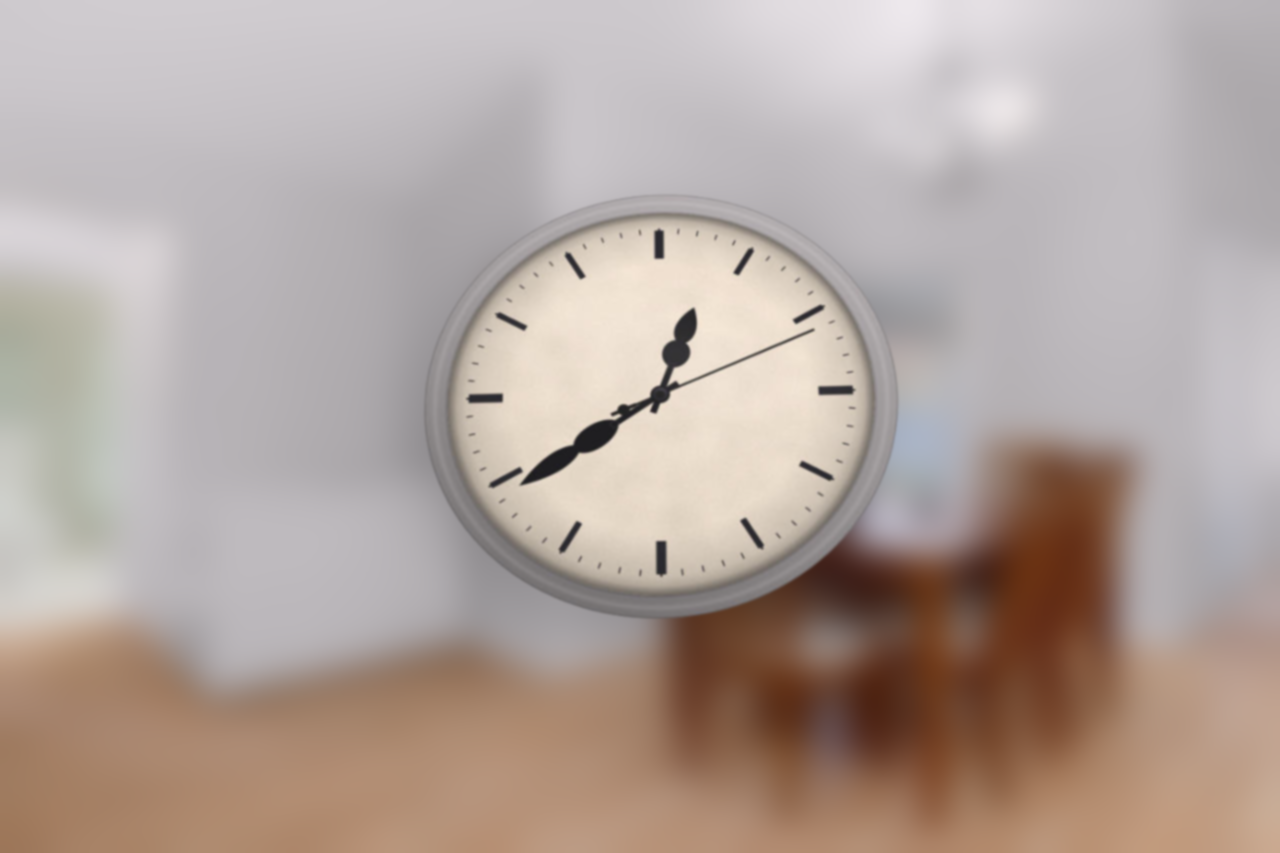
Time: {"hour": 12, "minute": 39, "second": 11}
